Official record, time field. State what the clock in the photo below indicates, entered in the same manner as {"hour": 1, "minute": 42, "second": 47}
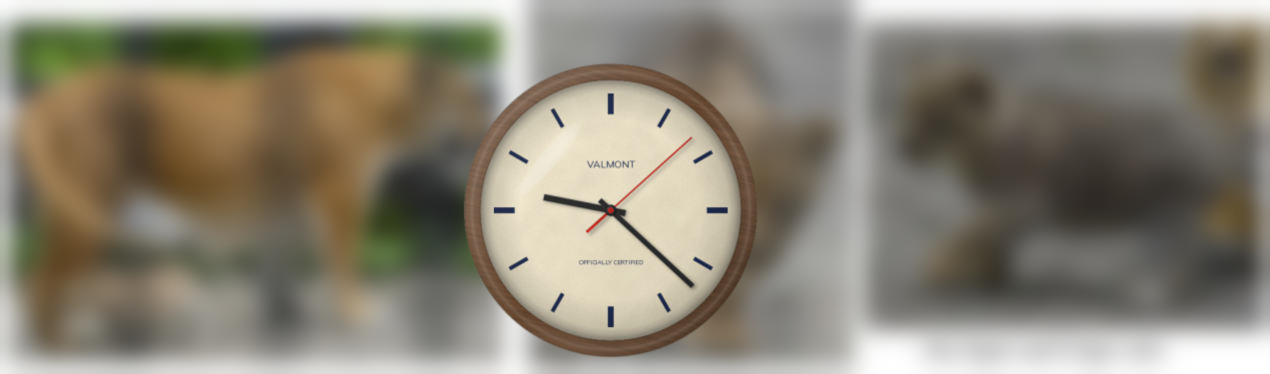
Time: {"hour": 9, "minute": 22, "second": 8}
